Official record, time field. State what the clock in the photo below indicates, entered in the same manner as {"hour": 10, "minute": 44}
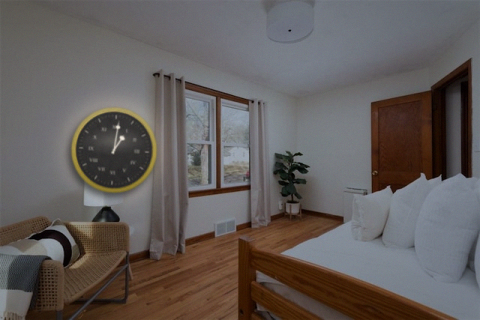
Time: {"hour": 1, "minute": 1}
